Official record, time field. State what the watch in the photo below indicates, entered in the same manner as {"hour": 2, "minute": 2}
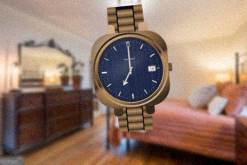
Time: {"hour": 7, "minute": 0}
